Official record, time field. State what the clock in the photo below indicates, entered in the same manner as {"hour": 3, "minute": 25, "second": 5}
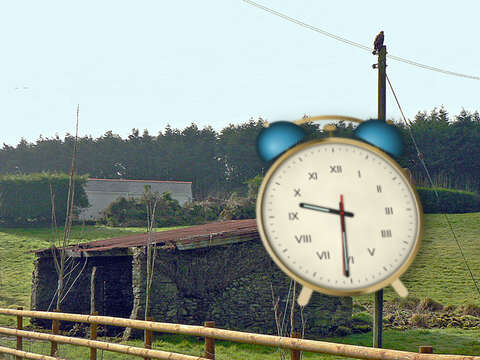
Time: {"hour": 9, "minute": 30, "second": 31}
